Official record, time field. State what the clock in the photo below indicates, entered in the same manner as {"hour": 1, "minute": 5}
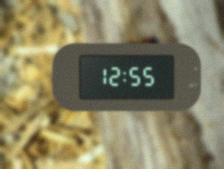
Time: {"hour": 12, "minute": 55}
